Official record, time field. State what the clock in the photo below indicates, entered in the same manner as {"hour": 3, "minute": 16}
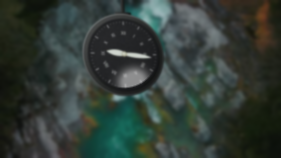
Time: {"hour": 9, "minute": 16}
